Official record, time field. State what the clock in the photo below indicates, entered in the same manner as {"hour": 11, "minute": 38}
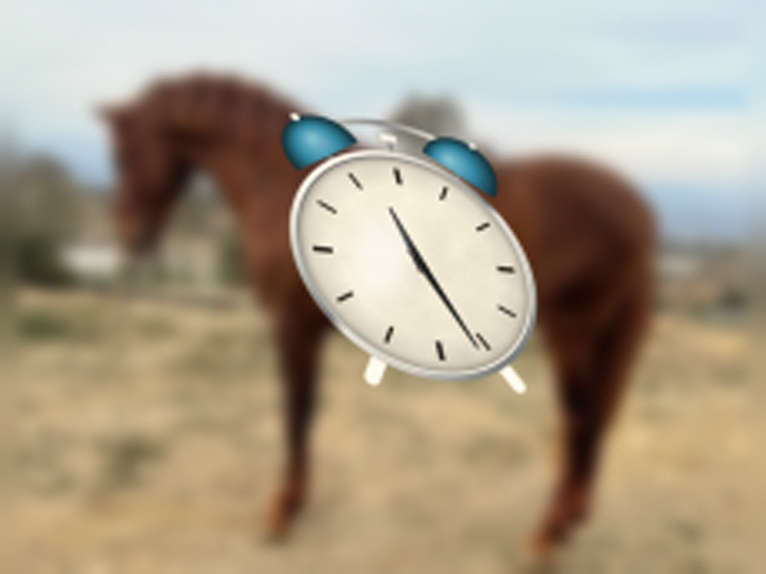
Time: {"hour": 11, "minute": 26}
